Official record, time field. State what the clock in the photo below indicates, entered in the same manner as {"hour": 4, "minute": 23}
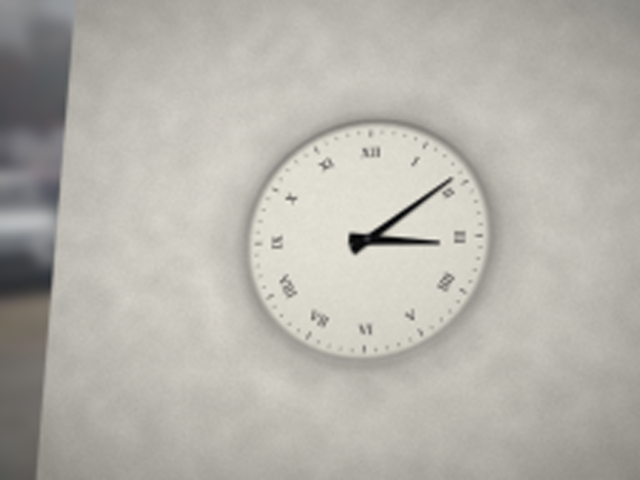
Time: {"hour": 3, "minute": 9}
